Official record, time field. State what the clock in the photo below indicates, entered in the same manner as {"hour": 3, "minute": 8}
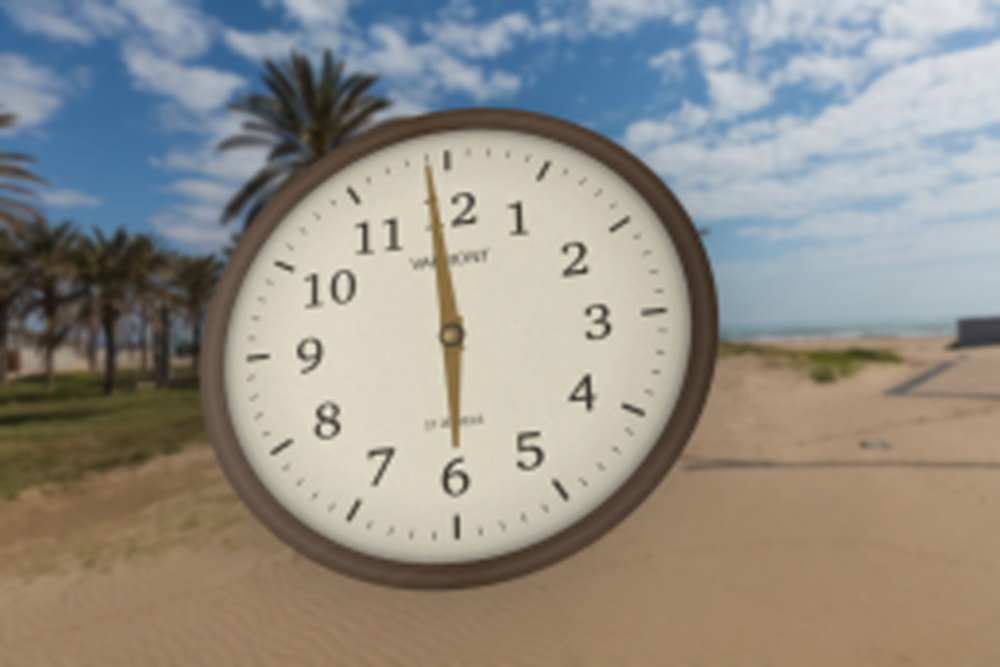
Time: {"hour": 5, "minute": 59}
